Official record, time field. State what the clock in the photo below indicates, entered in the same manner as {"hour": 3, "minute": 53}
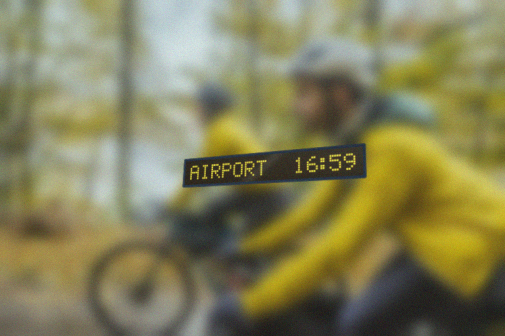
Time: {"hour": 16, "minute": 59}
